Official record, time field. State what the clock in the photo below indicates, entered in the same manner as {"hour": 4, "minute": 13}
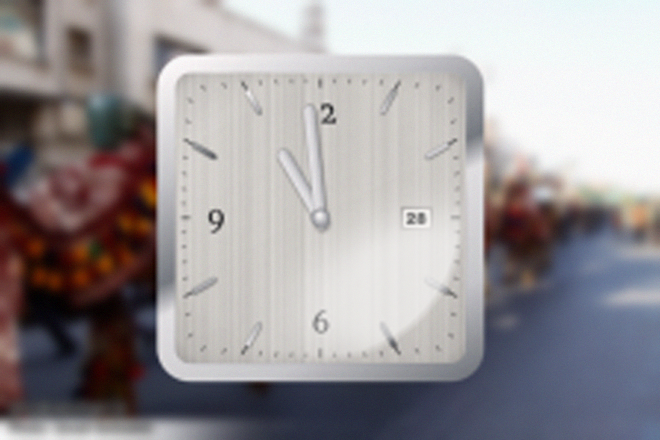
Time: {"hour": 10, "minute": 59}
